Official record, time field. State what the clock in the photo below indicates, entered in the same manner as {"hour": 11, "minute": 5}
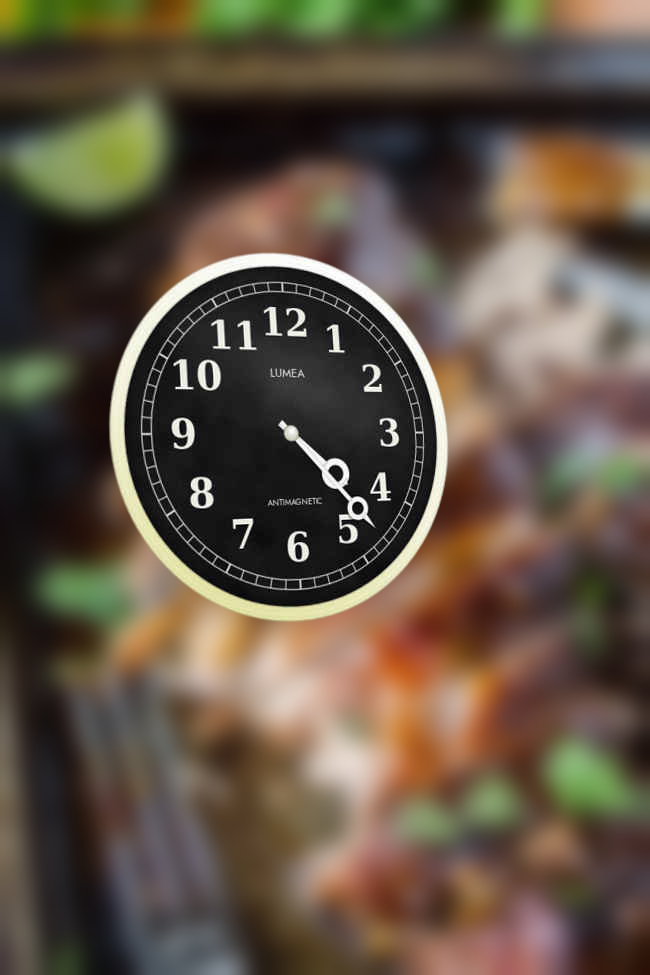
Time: {"hour": 4, "minute": 23}
